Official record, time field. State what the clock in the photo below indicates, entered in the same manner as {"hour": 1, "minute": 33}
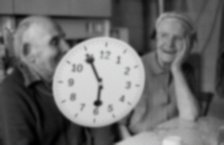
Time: {"hour": 5, "minute": 55}
